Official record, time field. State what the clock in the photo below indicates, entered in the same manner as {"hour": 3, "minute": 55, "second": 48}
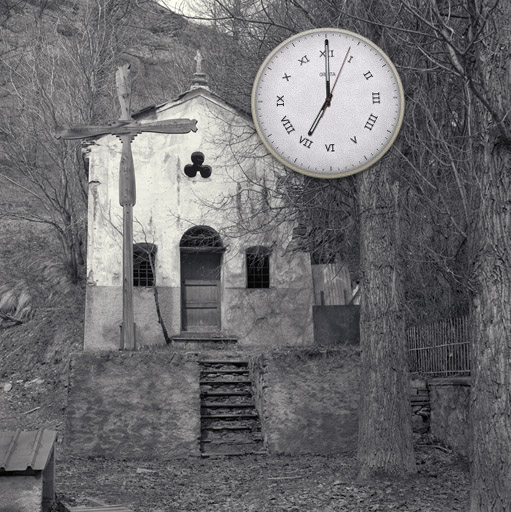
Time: {"hour": 7, "minute": 0, "second": 4}
